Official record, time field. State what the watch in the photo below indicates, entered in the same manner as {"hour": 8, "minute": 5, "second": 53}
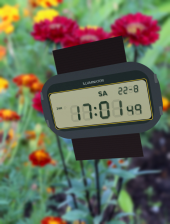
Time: {"hour": 17, "minute": 1, "second": 49}
